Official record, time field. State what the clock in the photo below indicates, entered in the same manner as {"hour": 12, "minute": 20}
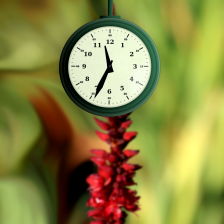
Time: {"hour": 11, "minute": 34}
